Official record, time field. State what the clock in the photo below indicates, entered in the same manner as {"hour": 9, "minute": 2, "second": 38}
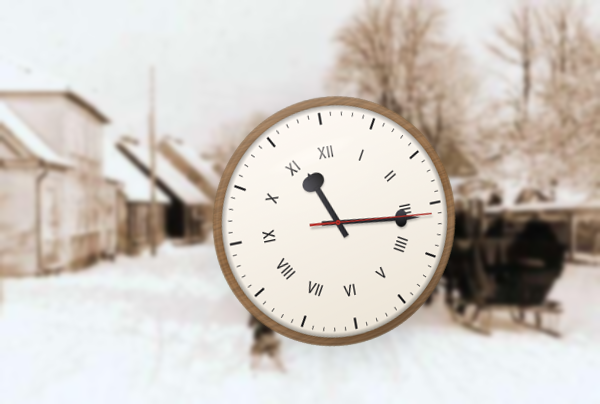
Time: {"hour": 11, "minute": 16, "second": 16}
